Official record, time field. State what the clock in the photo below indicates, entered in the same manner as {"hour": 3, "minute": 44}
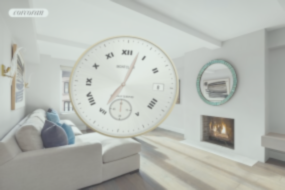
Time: {"hour": 7, "minute": 3}
